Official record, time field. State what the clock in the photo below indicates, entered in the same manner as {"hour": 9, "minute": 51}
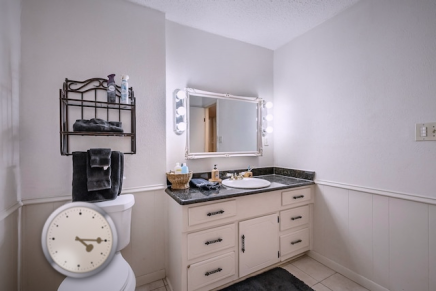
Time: {"hour": 4, "minute": 15}
